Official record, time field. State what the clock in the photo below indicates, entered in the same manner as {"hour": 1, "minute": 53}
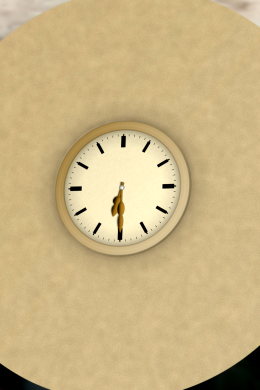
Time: {"hour": 6, "minute": 30}
